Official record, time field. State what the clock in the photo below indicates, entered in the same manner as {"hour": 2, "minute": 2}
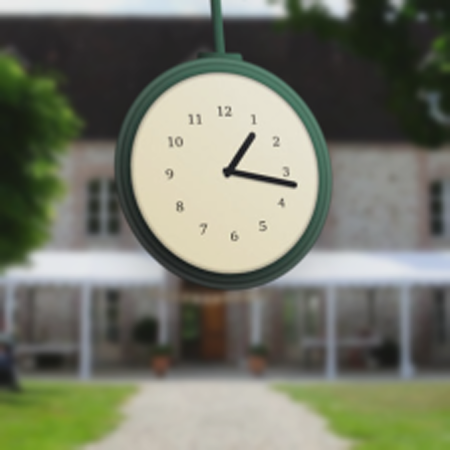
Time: {"hour": 1, "minute": 17}
